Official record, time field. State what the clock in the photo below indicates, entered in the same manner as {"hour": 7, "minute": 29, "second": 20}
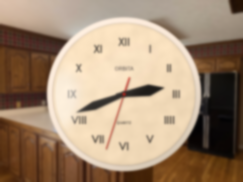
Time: {"hour": 2, "minute": 41, "second": 33}
